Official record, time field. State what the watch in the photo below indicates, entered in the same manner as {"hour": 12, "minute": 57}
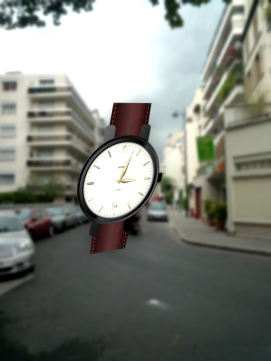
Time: {"hour": 3, "minute": 3}
